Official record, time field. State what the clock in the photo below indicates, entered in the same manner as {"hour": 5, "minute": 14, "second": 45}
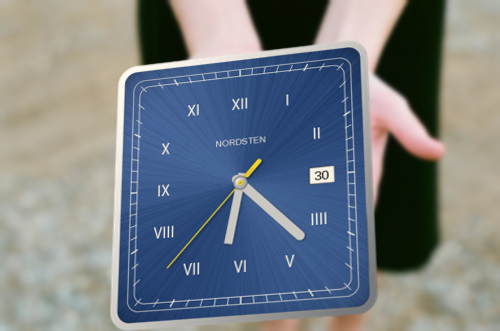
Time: {"hour": 6, "minute": 22, "second": 37}
